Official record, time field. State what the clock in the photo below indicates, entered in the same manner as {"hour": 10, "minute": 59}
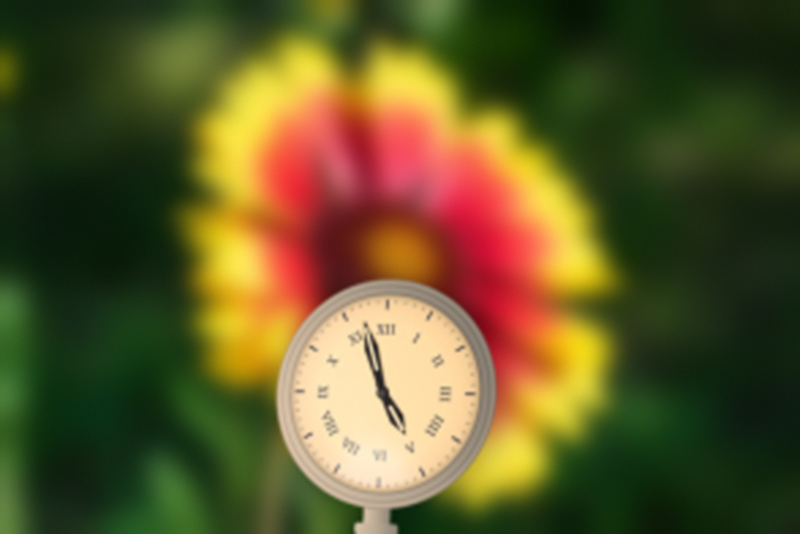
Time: {"hour": 4, "minute": 57}
